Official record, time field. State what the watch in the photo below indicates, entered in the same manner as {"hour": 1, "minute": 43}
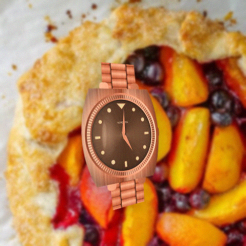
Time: {"hour": 5, "minute": 1}
